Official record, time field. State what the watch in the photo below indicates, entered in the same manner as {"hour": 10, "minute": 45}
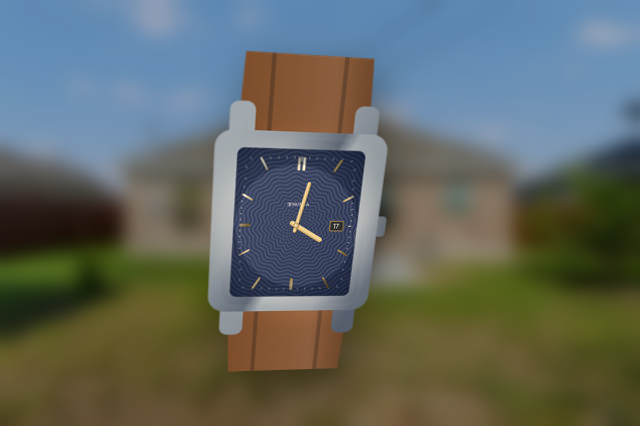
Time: {"hour": 4, "minute": 2}
